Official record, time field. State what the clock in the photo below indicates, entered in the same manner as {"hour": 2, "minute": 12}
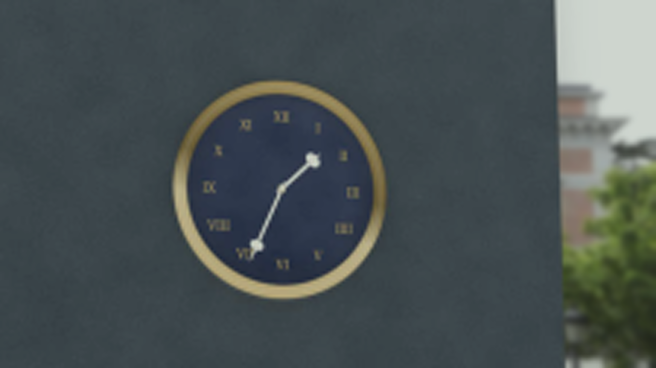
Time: {"hour": 1, "minute": 34}
